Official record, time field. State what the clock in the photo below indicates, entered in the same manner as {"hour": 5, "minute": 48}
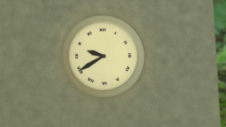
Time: {"hour": 9, "minute": 40}
